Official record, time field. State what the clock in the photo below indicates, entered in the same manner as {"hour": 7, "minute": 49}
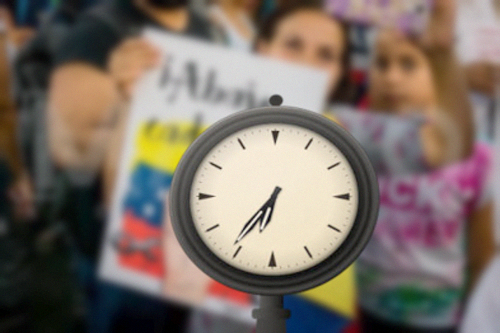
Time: {"hour": 6, "minute": 36}
